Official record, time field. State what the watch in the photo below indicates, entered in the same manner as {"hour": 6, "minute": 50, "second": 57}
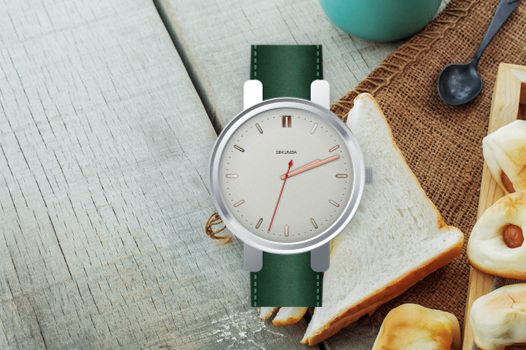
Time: {"hour": 2, "minute": 11, "second": 33}
